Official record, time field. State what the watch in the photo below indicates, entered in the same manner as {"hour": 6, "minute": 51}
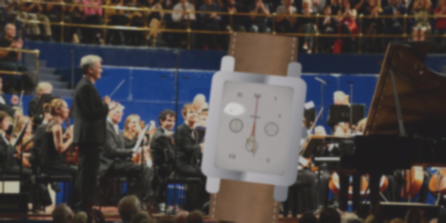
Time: {"hour": 6, "minute": 29}
